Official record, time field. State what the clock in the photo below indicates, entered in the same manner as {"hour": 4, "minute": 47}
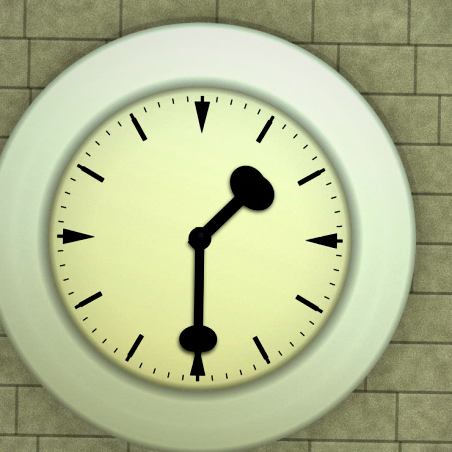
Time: {"hour": 1, "minute": 30}
